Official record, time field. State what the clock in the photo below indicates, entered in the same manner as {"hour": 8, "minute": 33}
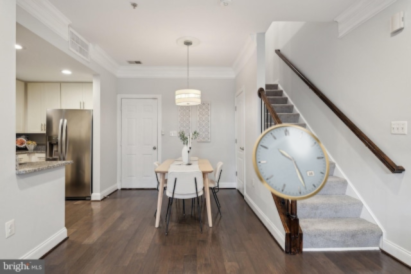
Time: {"hour": 10, "minute": 28}
